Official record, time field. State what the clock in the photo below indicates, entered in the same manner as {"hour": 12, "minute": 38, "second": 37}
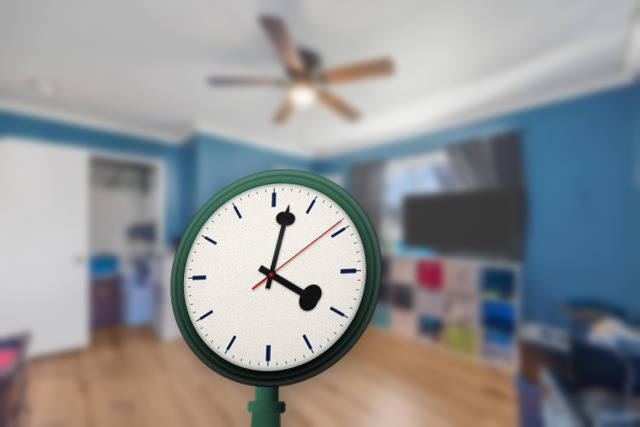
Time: {"hour": 4, "minute": 2, "second": 9}
